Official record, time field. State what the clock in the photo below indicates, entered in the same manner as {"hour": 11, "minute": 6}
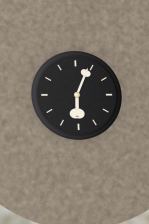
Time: {"hour": 6, "minute": 4}
